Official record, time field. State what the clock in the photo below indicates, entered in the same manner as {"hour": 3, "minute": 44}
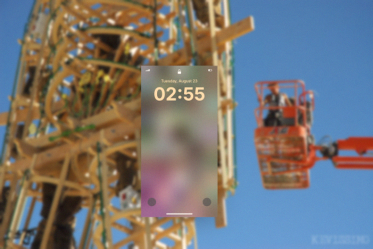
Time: {"hour": 2, "minute": 55}
